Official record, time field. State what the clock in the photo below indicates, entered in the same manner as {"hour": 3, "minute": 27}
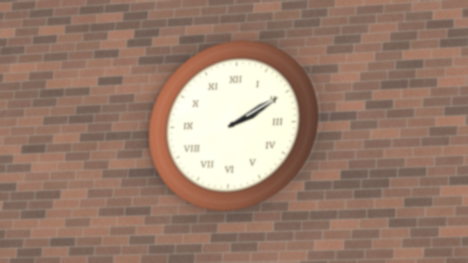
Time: {"hour": 2, "minute": 10}
